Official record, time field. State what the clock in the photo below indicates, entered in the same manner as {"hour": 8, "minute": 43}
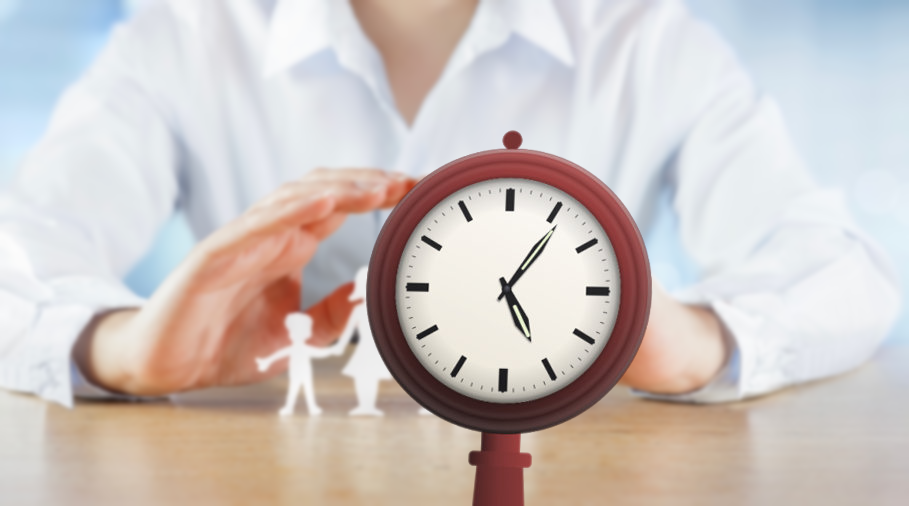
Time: {"hour": 5, "minute": 6}
